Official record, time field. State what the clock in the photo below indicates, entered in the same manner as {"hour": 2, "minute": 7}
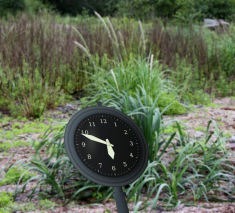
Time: {"hour": 5, "minute": 49}
